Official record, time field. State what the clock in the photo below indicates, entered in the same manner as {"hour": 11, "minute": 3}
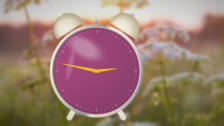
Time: {"hour": 2, "minute": 47}
